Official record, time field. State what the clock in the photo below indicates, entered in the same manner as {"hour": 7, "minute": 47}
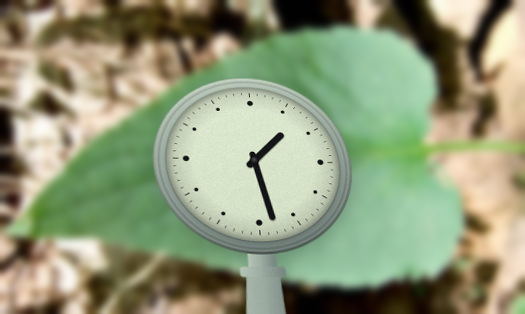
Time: {"hour": 1, "minute": 28}
